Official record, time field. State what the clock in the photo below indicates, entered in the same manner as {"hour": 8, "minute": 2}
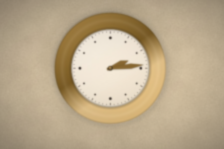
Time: {"hour": 2, "minute": 14}
